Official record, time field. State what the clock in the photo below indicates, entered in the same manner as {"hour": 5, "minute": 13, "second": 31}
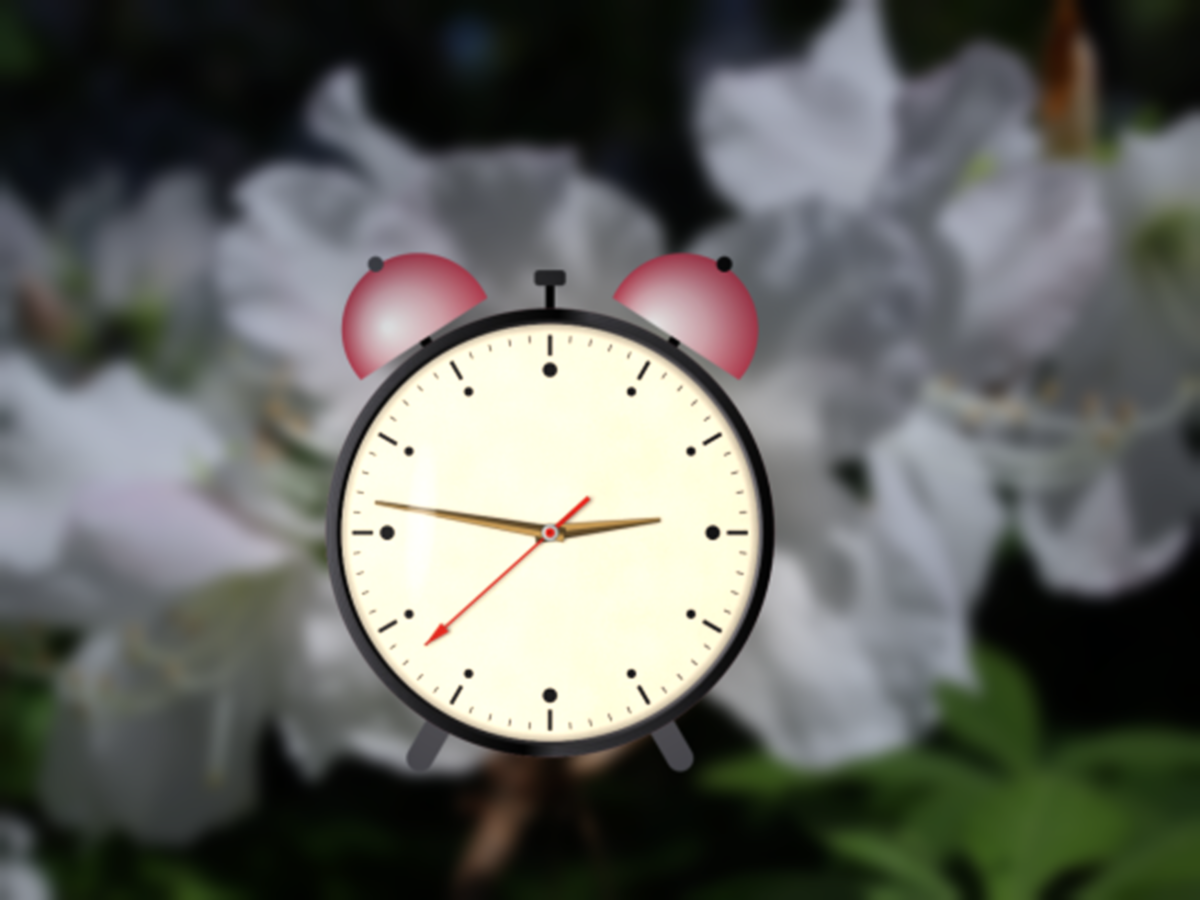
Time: {"hour": 2, "minute": 46, "second": 38}
